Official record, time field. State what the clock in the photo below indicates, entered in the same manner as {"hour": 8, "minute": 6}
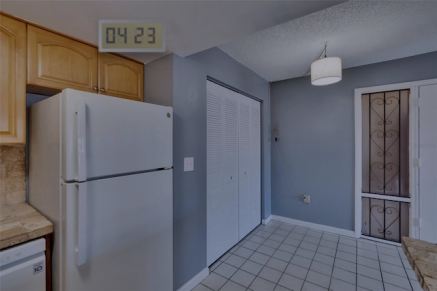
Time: {"hour": 4, "minute": 23}
